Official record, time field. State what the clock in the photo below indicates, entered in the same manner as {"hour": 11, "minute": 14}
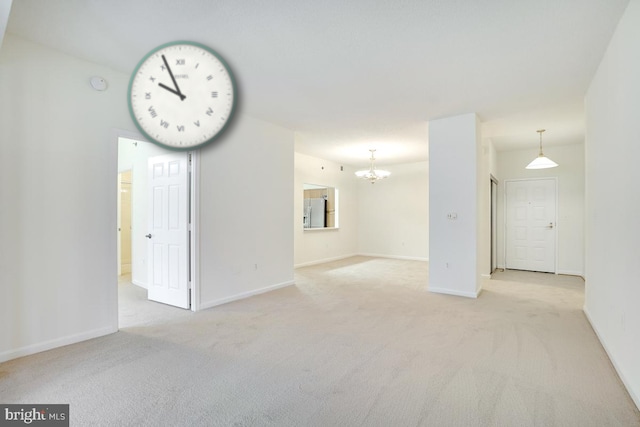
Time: {"hour": 9, "minute": 56}
